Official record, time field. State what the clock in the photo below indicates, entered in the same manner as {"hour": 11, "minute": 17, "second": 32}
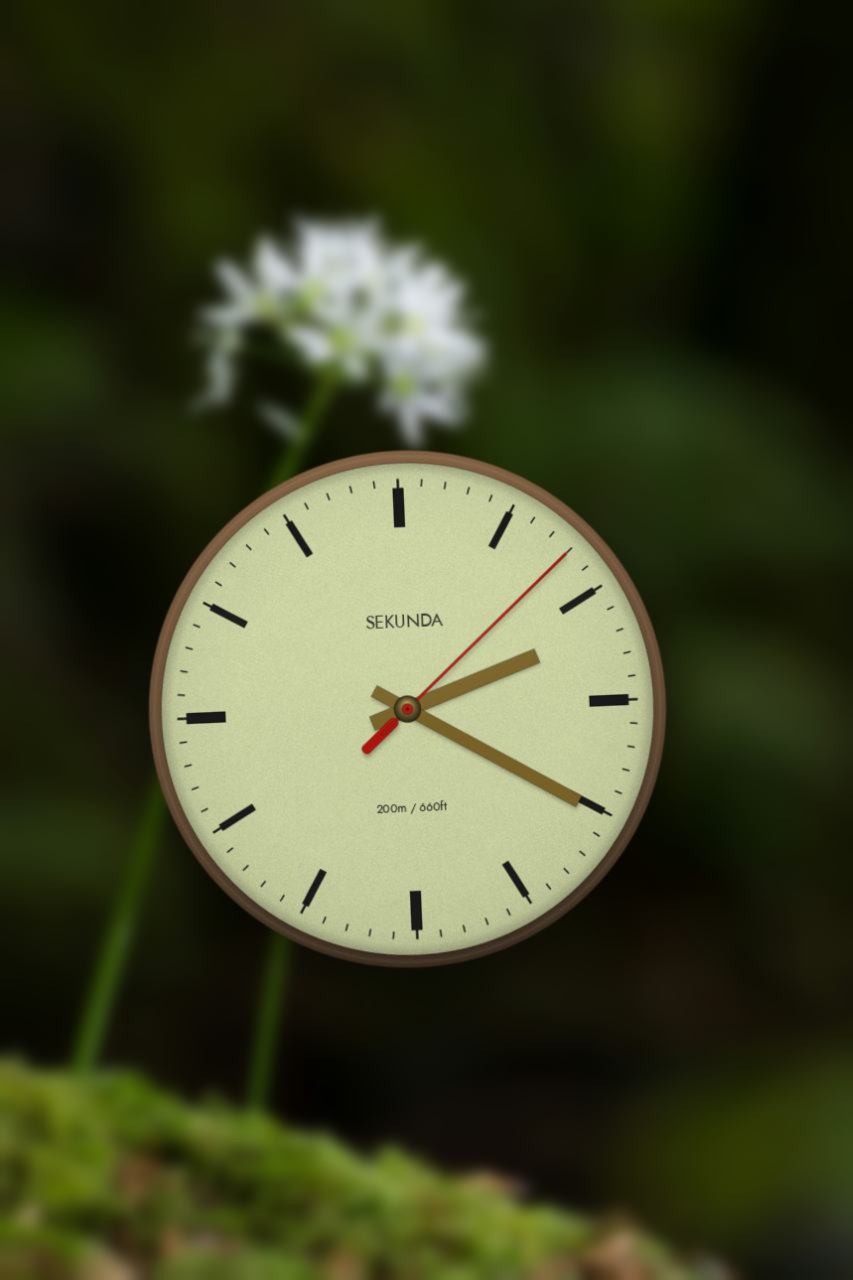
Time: {"hour": 2, "minute": 20, "second": 8}
